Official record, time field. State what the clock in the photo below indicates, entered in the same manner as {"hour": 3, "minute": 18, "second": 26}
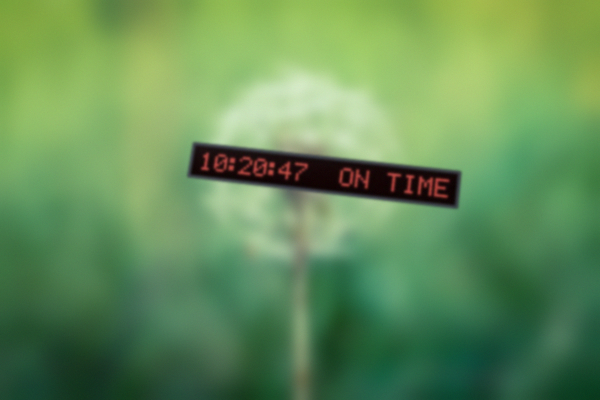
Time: {"hour": 10, "minute": 20, "second": 47}
